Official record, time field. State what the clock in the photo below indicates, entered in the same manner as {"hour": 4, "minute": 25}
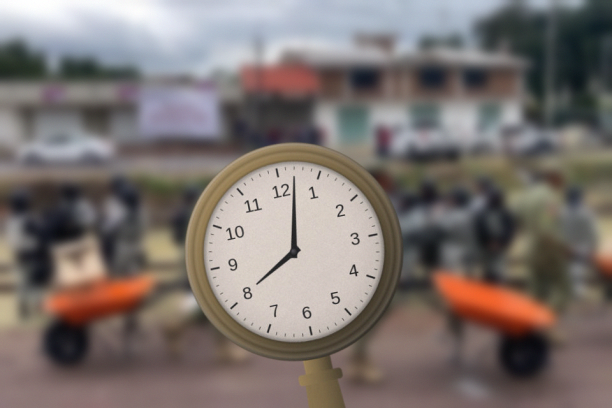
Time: {"hour": 8, "minute": 2}
